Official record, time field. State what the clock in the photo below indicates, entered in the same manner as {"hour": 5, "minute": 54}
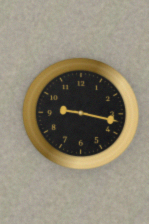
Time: {"hour": 9, "minute": 17}
